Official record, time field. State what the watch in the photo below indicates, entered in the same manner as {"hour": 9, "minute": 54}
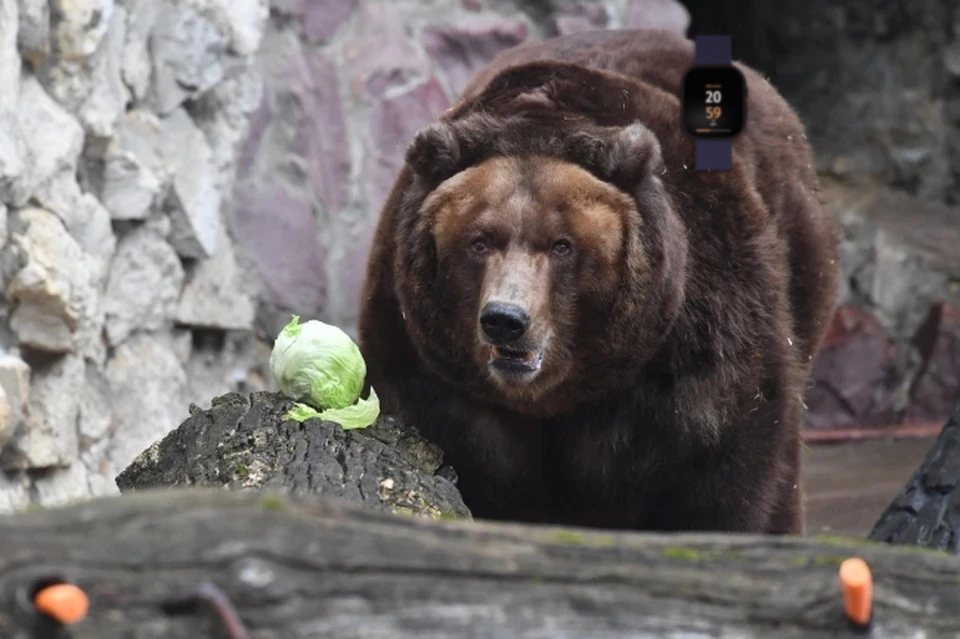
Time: {"hour": 20, "minute": 59}
